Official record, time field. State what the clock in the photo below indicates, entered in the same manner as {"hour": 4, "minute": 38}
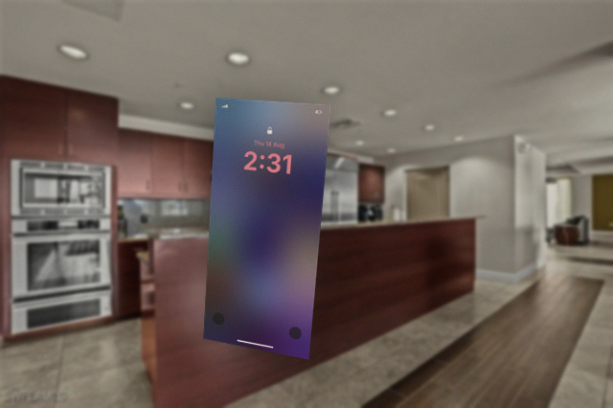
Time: {"hour": 2, "minute": 31}
